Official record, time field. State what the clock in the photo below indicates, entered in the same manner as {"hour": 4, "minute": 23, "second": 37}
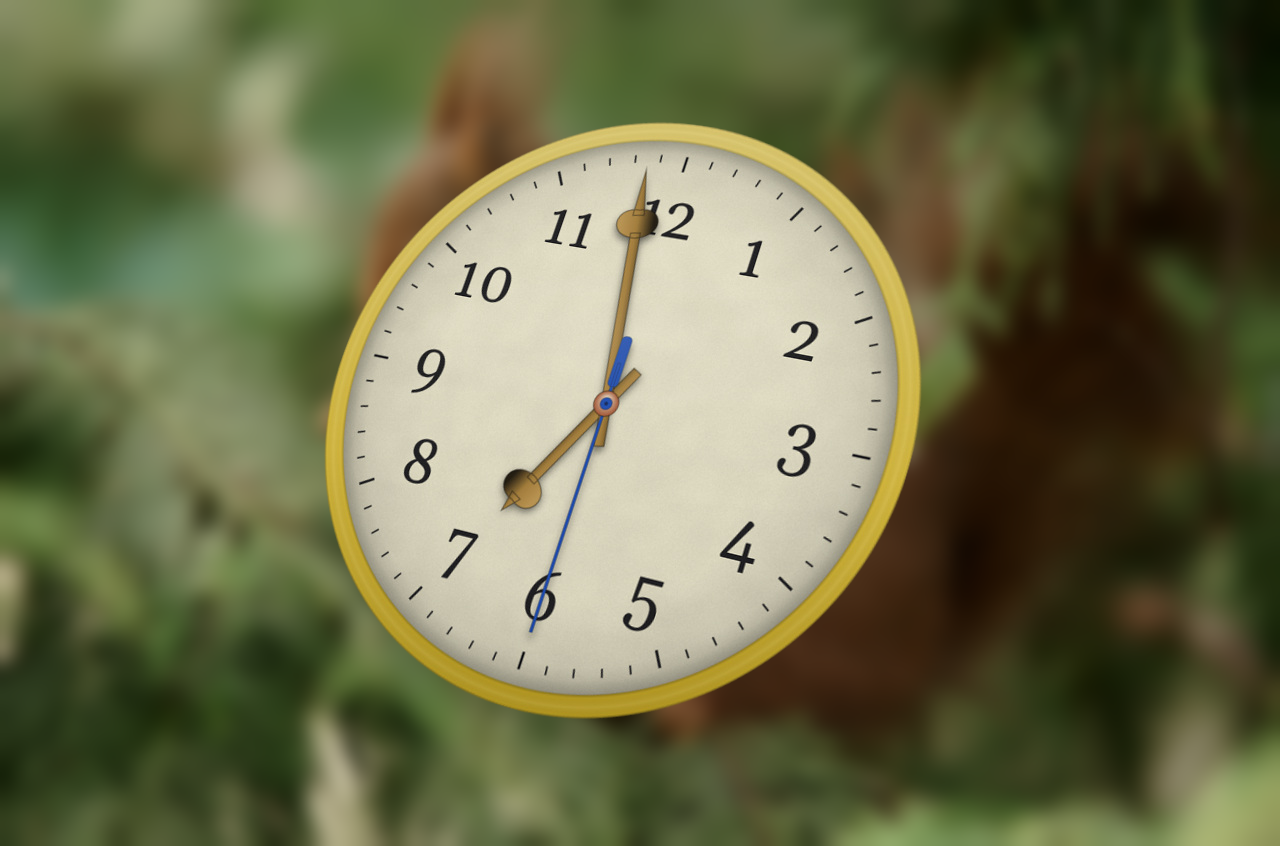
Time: {"hour": 6, "minute": 58, "second": 30}
